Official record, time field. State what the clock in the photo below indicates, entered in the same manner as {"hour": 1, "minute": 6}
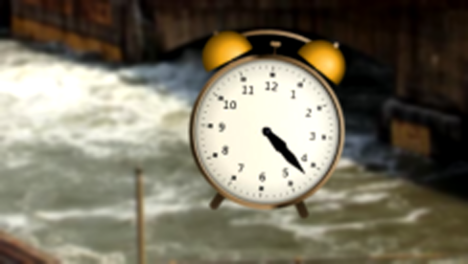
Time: {"hour": 4, "minute": 22}
